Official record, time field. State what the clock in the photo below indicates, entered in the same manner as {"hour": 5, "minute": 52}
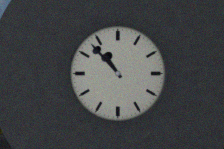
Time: {"hour": 10, "minute": 53}
